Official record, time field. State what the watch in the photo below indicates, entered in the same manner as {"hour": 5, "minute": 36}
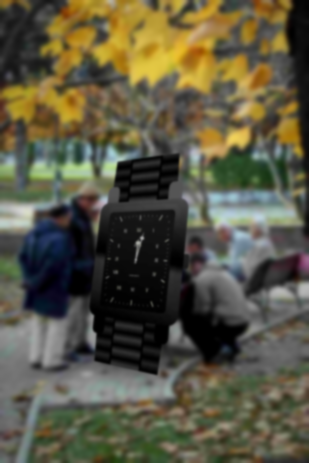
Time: {"hour": 12, "minute": 2}
